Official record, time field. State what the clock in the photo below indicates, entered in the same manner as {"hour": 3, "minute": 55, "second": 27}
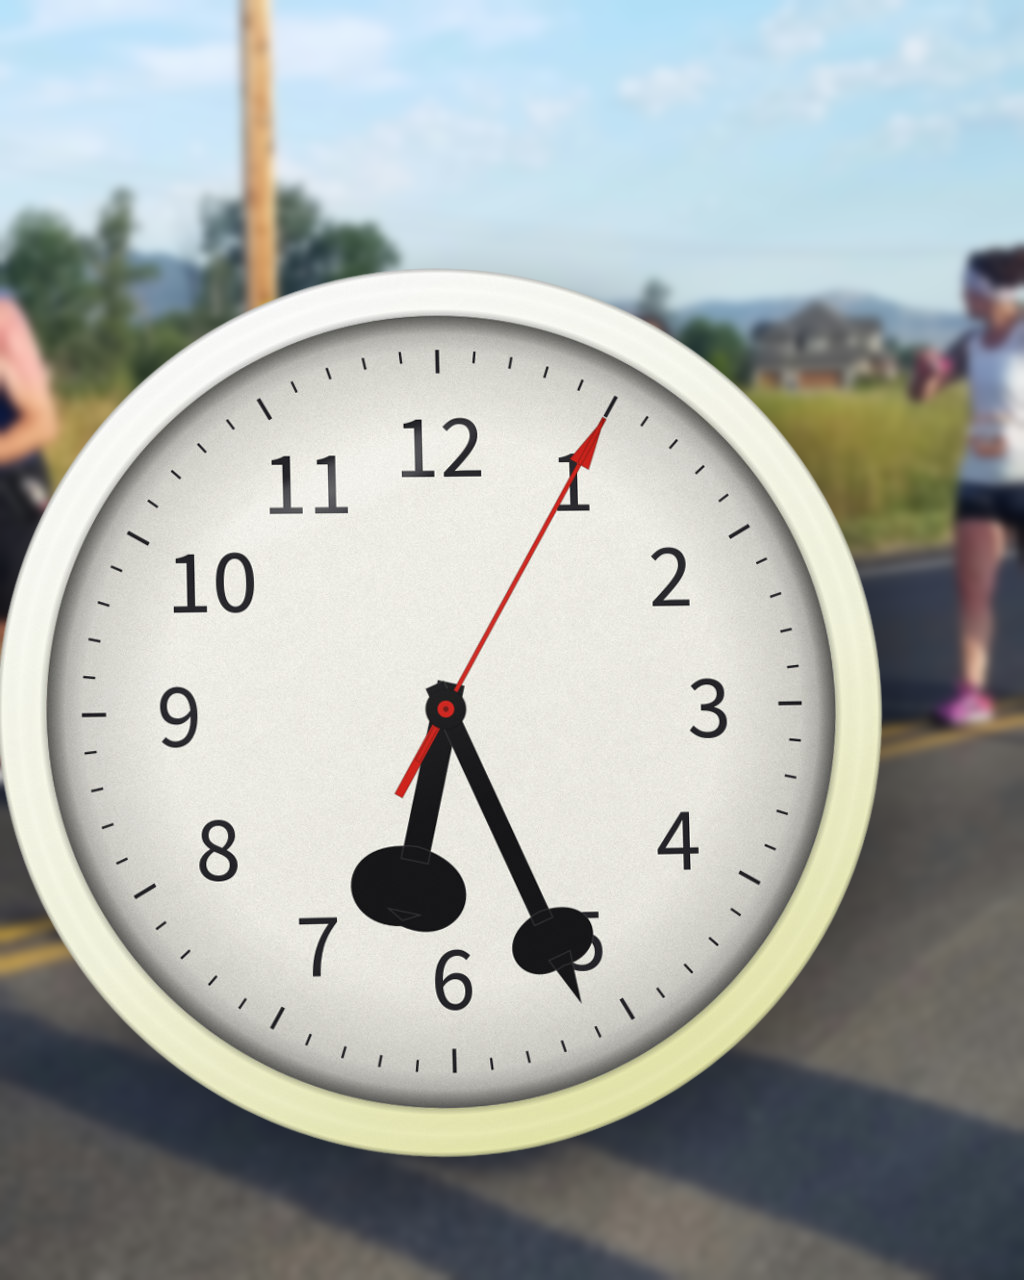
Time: {"hour": 6, "minute": 26, "second": 5}
